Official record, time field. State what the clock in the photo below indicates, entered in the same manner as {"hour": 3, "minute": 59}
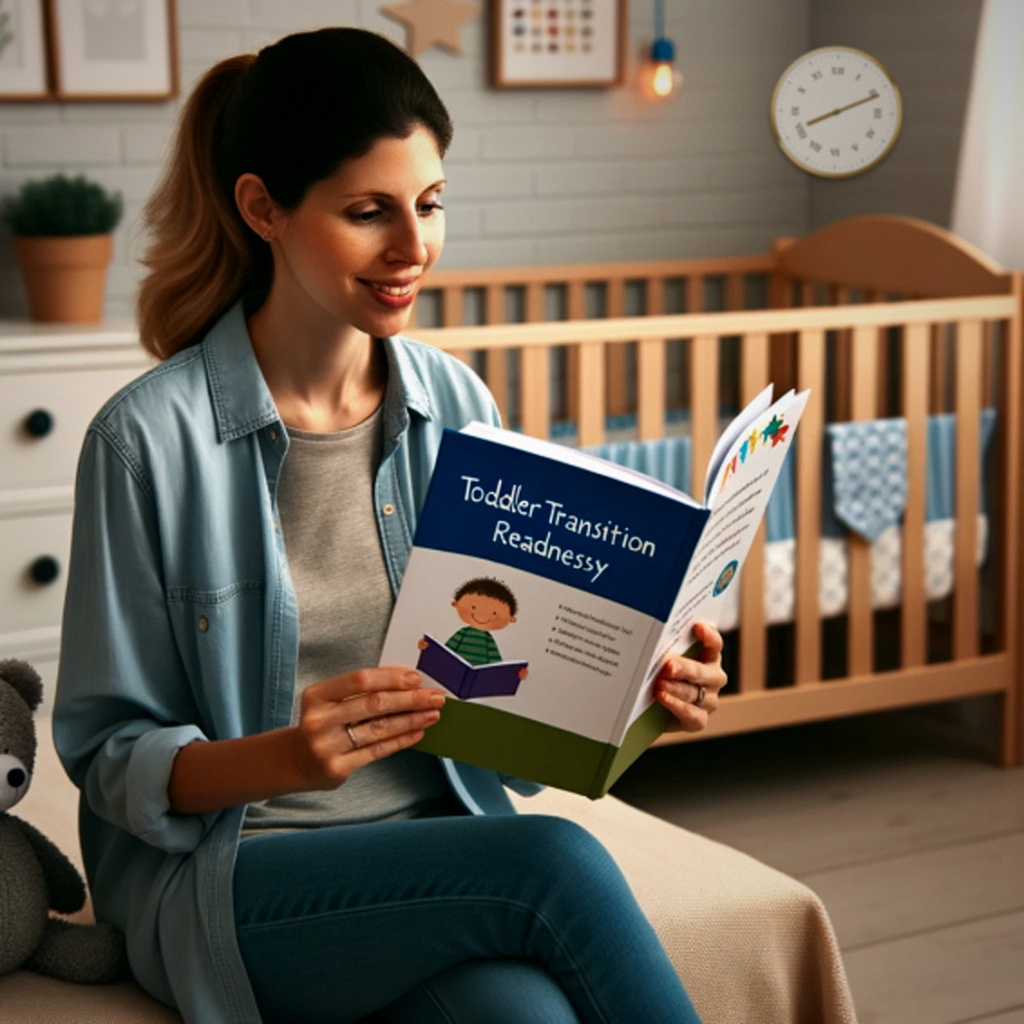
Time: {"hour": 8, "minute": 11}
